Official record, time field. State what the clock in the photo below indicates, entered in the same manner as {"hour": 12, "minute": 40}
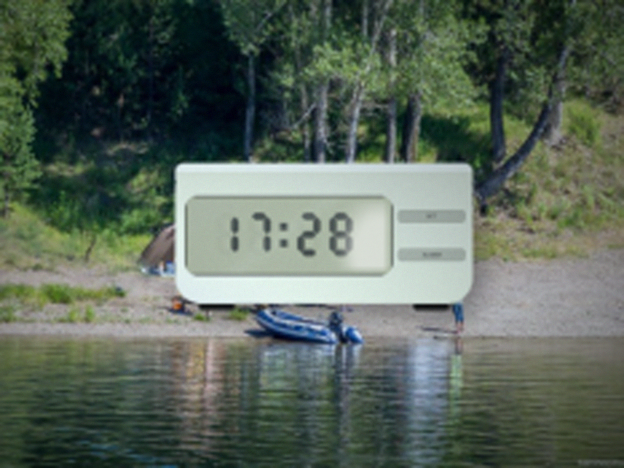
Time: {"hour": 17, "minute": 28}
